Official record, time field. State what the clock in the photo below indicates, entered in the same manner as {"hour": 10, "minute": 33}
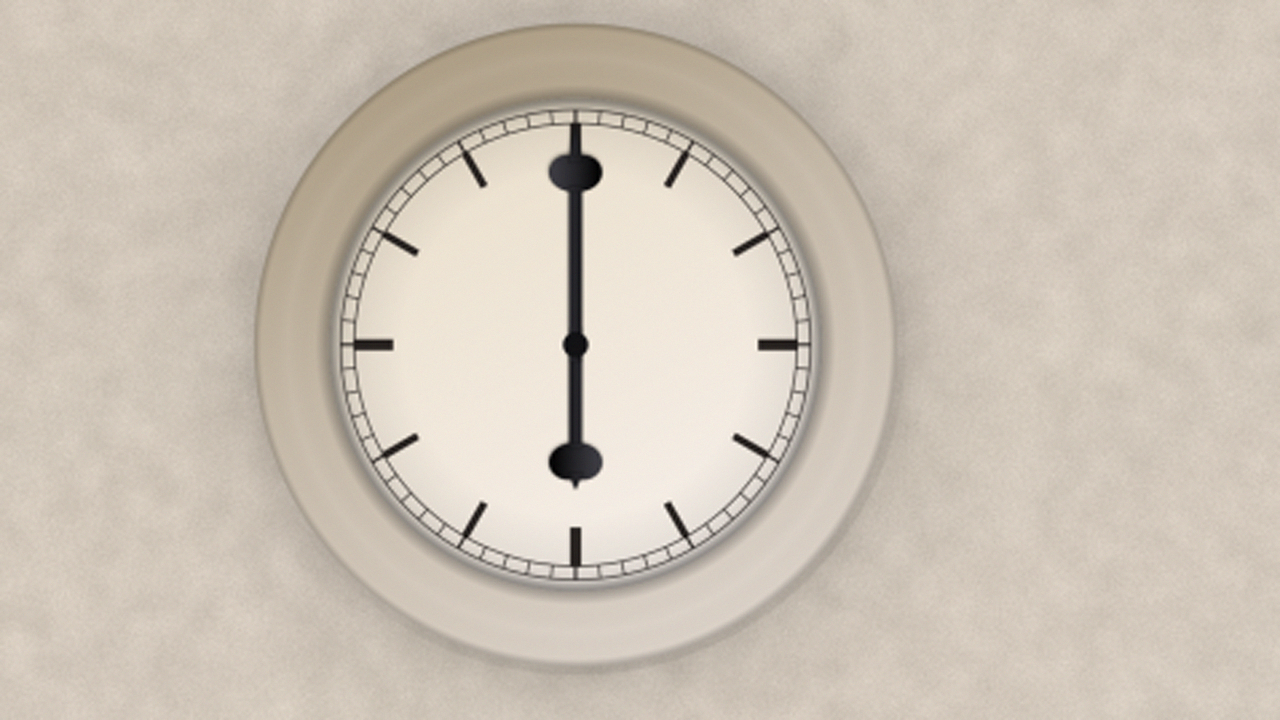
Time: {"hour": 6, "minute": 0}
